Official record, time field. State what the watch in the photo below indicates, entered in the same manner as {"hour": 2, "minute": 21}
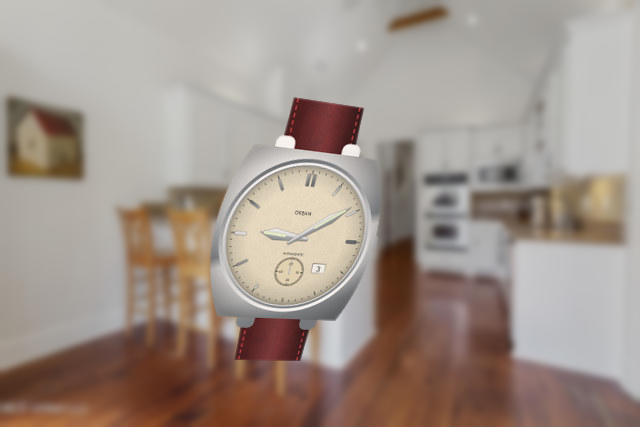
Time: {"hour": 9, "minute": 9}
